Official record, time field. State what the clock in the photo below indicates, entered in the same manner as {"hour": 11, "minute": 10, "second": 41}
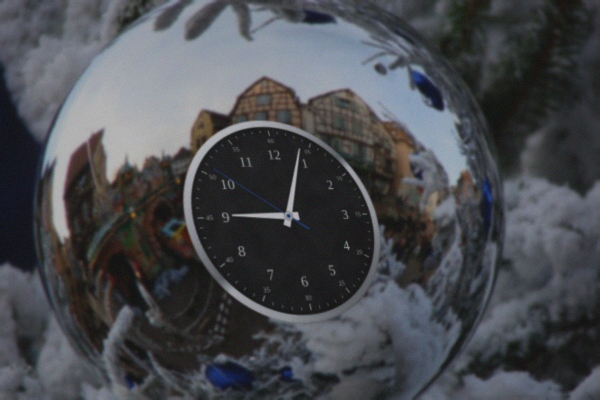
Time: {"hour": 9, "minute": 3, "second": 51}
